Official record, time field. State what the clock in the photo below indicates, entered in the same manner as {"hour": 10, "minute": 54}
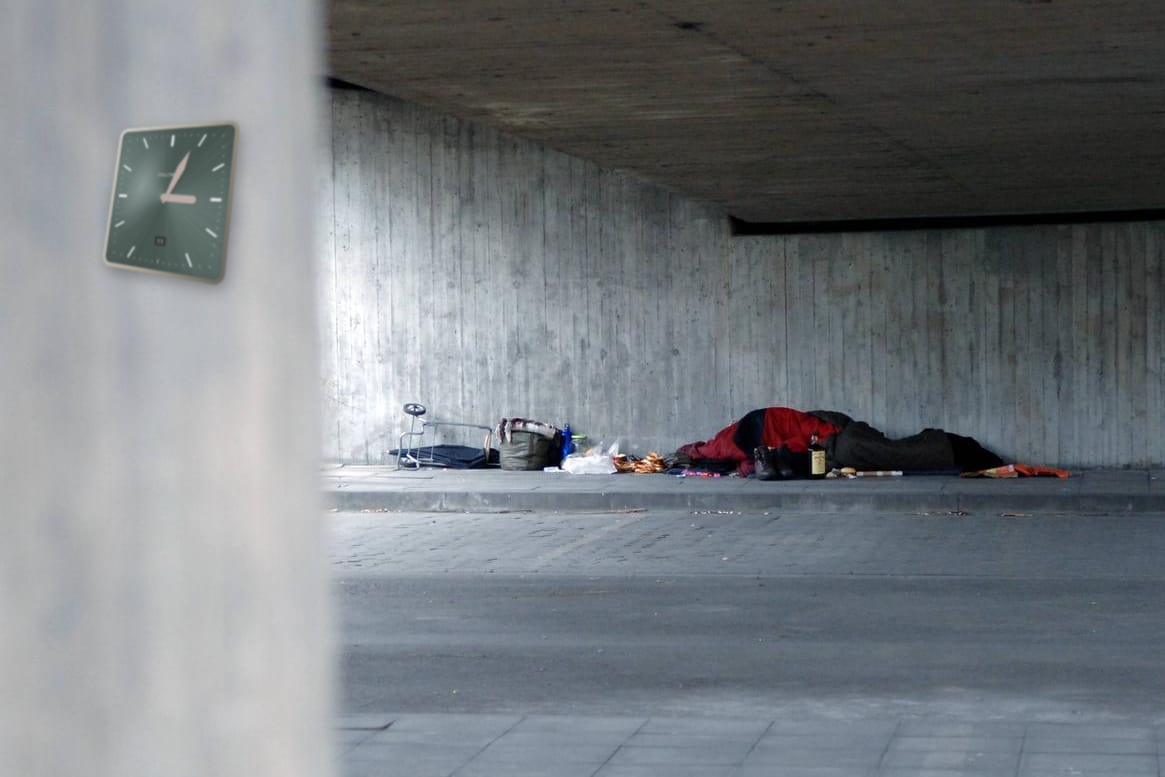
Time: {"hour": 3, "minute": 4}
